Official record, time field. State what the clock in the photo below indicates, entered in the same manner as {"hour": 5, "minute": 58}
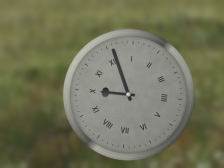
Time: {"hour": 10, "minute": 1}
